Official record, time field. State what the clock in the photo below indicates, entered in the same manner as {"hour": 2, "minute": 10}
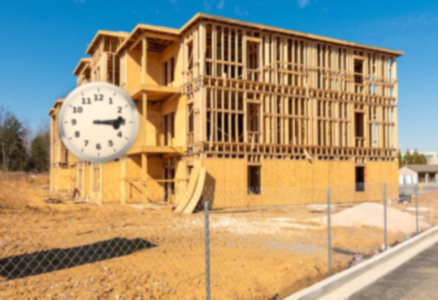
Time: {"hour": 3, "minute": 14}
